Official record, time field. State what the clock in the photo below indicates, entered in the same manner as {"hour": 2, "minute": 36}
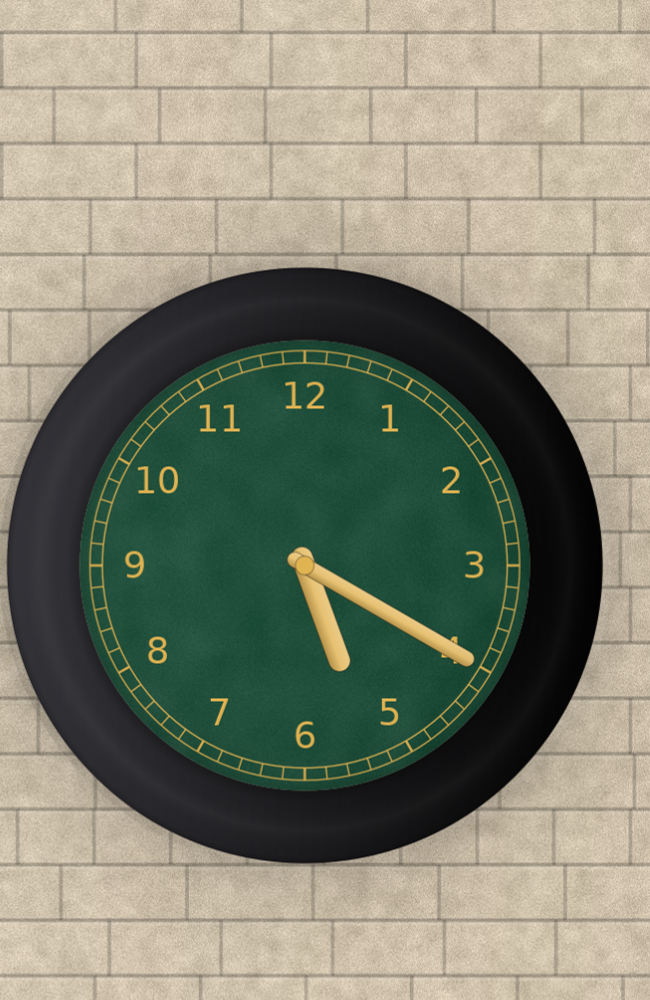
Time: {"hour": 5, "minute": 20}
